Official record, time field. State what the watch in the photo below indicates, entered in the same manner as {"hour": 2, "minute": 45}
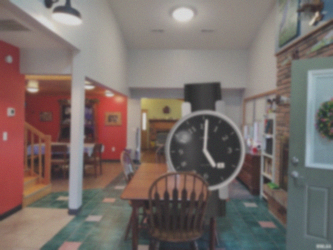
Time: {"hour": 5, "minute": 1}
